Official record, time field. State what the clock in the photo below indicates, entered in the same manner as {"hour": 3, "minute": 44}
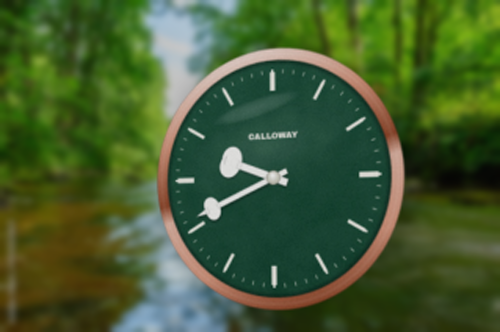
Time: {"hour": 9, "minute": 41}
